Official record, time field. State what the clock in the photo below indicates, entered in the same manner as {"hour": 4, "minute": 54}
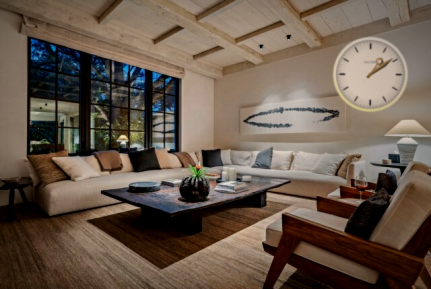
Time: {"hour": 1, "minute": 9}
